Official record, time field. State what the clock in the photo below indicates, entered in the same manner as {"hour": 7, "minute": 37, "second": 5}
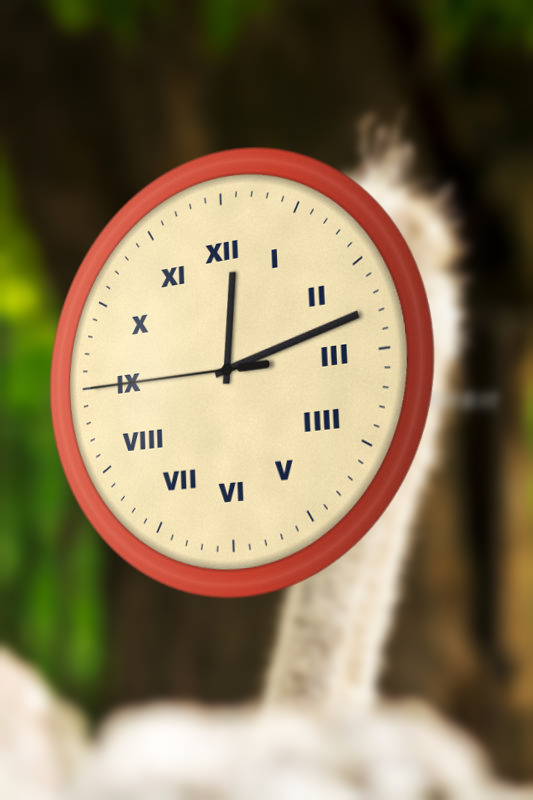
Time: {"hour": 12, "minute": 12, "second": 45}
